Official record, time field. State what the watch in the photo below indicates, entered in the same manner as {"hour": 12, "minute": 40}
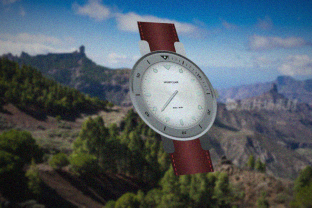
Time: {"hour": 7, "minute": 38}
